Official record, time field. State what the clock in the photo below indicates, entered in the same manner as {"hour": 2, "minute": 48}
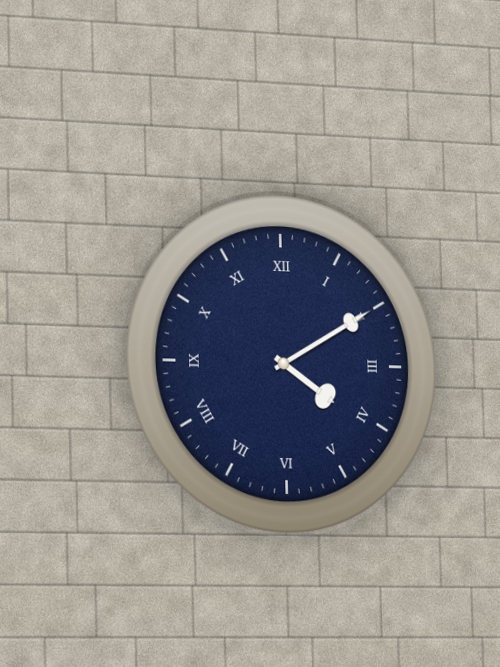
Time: {"hour": 4, "minute": 10}
